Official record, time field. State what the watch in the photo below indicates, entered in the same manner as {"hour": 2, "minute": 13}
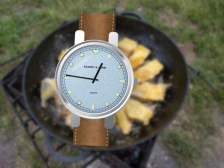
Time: {"hour": 12, "minute": 46}
